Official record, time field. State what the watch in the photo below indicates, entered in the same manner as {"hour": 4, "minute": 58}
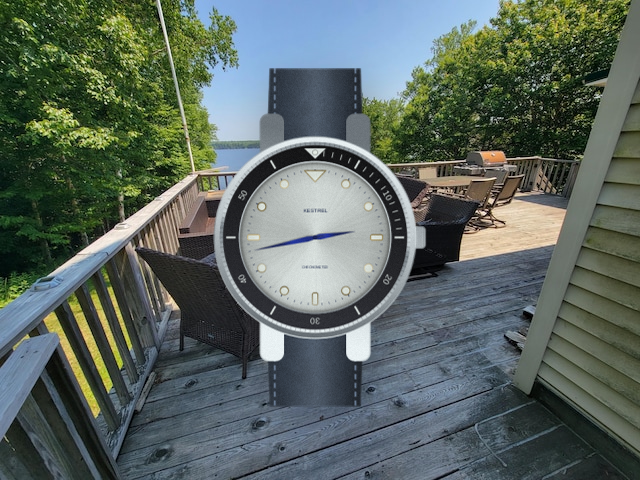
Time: {"hour": 2, "minute": 43}
